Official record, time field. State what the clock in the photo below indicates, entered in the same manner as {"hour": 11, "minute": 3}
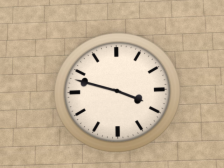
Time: {"hour": 3, "minute": 48}
